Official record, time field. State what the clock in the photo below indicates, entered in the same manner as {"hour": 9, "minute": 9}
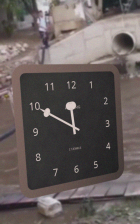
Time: {"hour": 11, "minute": 50}
